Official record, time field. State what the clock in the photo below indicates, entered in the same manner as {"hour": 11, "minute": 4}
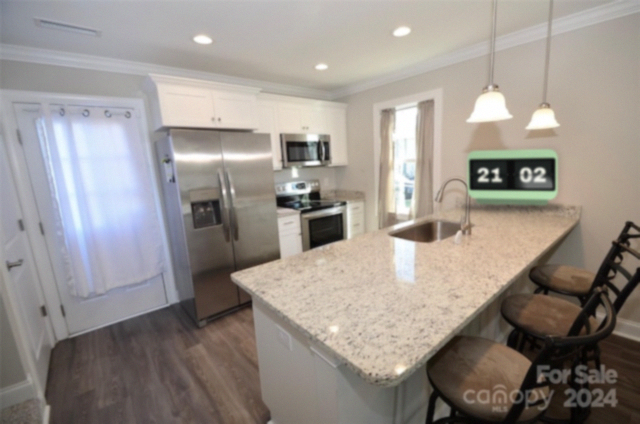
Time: {"hour": 21, "minute": 2}
